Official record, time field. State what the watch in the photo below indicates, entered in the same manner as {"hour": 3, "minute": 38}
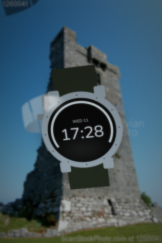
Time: {"hour": 17, "minute": 28}
